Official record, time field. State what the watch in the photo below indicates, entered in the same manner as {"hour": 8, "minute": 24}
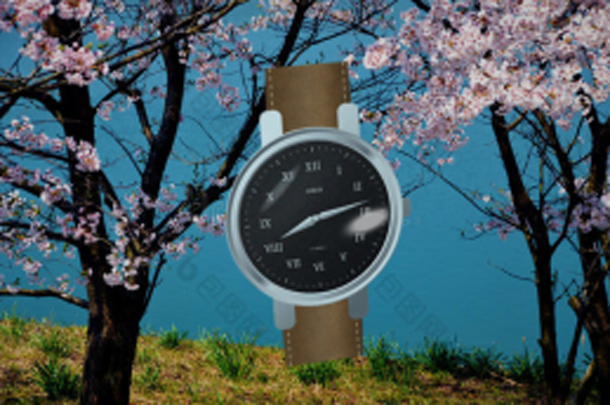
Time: {"hour": 8, "minute": 13}
